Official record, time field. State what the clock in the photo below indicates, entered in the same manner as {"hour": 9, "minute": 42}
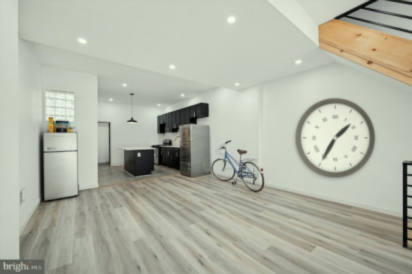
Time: {"hour": 1, "minute": 35}
